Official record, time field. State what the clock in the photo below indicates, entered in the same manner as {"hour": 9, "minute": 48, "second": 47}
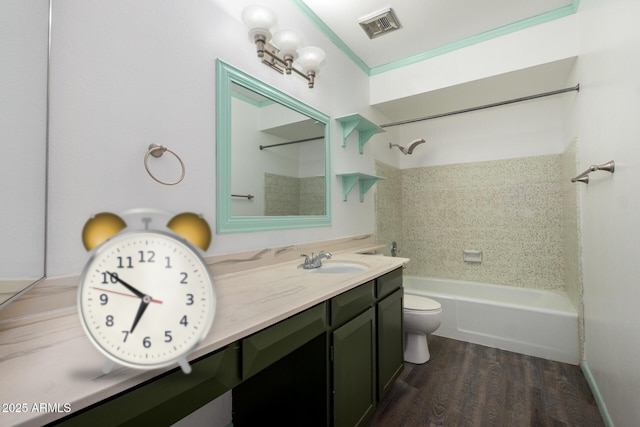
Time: {"hour": 6, "minute": 50, "second": 47}
